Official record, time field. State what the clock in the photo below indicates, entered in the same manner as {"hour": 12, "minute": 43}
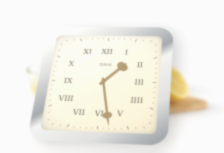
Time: {"hour": 1, "minute": 28}
